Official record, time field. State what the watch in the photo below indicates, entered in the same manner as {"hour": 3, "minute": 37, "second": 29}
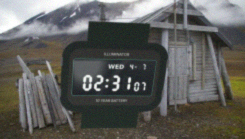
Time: {"hour": 2, "minute": 31, "second": 7}
